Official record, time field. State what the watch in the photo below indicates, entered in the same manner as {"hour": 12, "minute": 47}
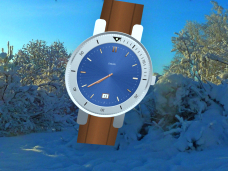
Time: {"hour": 7, "minute": 39}
